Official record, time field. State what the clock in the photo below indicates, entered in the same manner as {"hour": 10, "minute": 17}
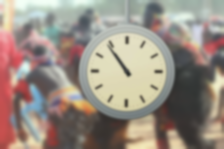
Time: {"hour": 10, "minute": 54}
